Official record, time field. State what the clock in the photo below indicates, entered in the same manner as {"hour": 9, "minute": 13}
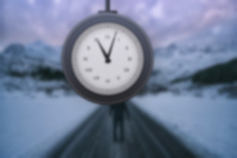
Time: {"hour": 11, "minute": 3}
